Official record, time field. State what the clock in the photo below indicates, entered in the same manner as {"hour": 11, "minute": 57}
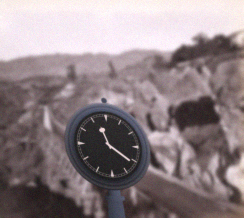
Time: {"hour": 11, "minute": 21}
